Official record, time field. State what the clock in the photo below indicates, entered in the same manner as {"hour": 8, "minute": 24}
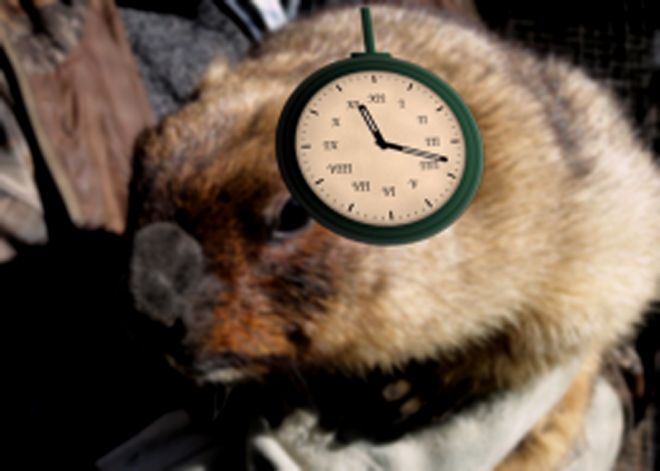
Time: {"hour": 11, "minute": 18}
